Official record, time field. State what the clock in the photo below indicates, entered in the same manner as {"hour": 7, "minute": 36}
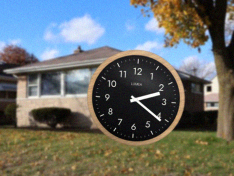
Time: {"hour": 2, "minute": 21}
